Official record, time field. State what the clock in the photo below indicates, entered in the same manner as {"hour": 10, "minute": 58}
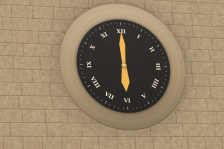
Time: {"hour": 6, "minute": 0}
